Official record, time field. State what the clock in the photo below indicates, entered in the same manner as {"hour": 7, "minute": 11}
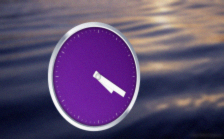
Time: {"hour": 4, "minute": 20}
